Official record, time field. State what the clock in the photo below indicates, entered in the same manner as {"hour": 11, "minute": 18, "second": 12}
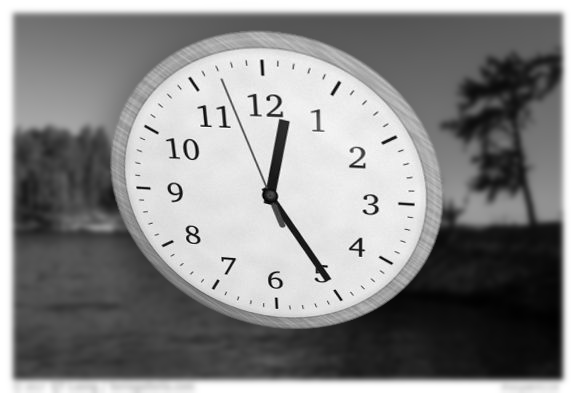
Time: {"hour": 12, "minute": 24, "second": 57}
